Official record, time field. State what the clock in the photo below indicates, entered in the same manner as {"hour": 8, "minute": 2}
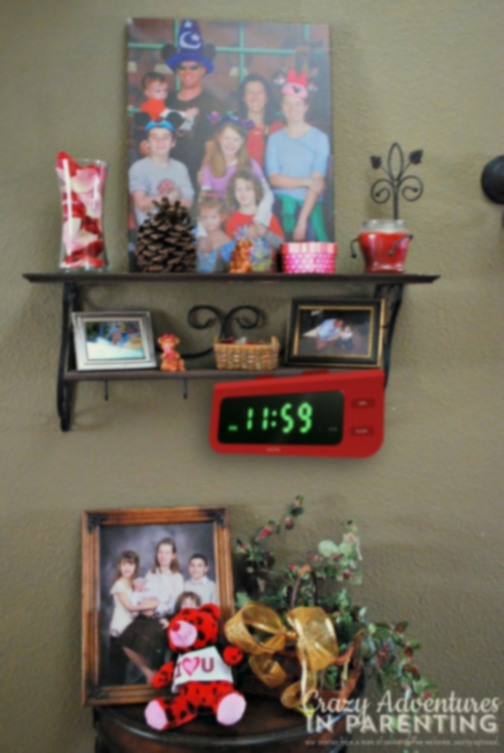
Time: {"hour": 11, "minute": 59}
